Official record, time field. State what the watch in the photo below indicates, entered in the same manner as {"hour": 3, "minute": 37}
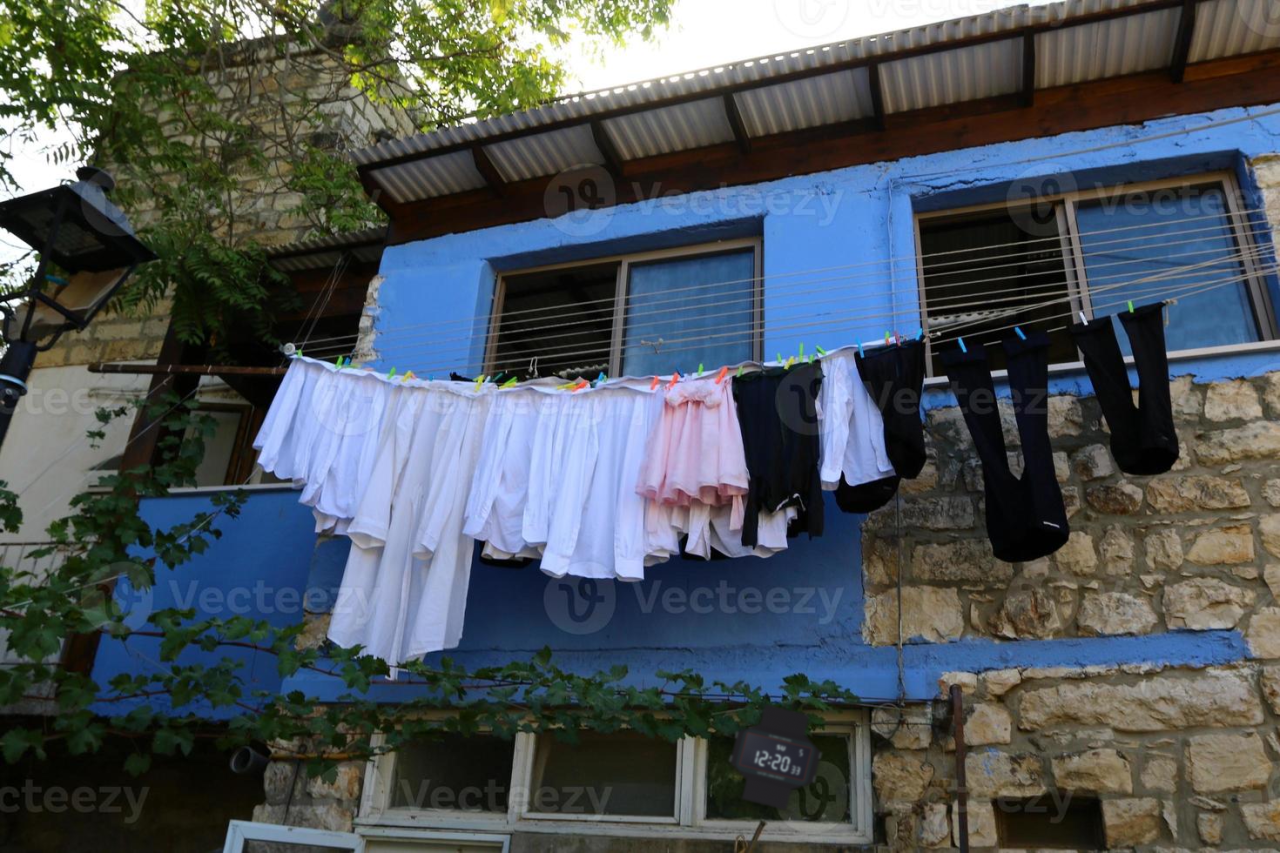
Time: {"hour": 12, "minute": 20}
